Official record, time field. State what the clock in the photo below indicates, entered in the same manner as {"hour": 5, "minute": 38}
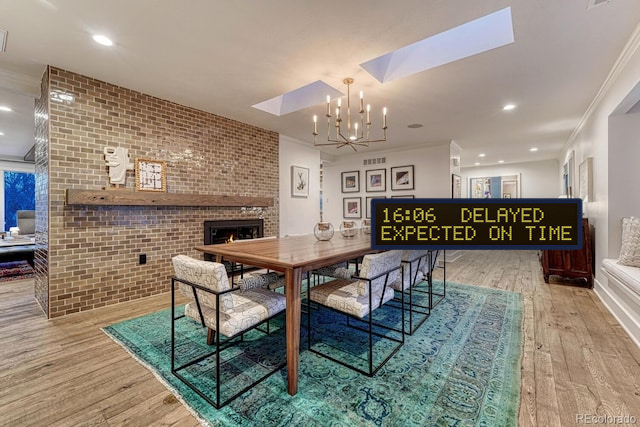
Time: {"hour": 16, "minute": 6}
